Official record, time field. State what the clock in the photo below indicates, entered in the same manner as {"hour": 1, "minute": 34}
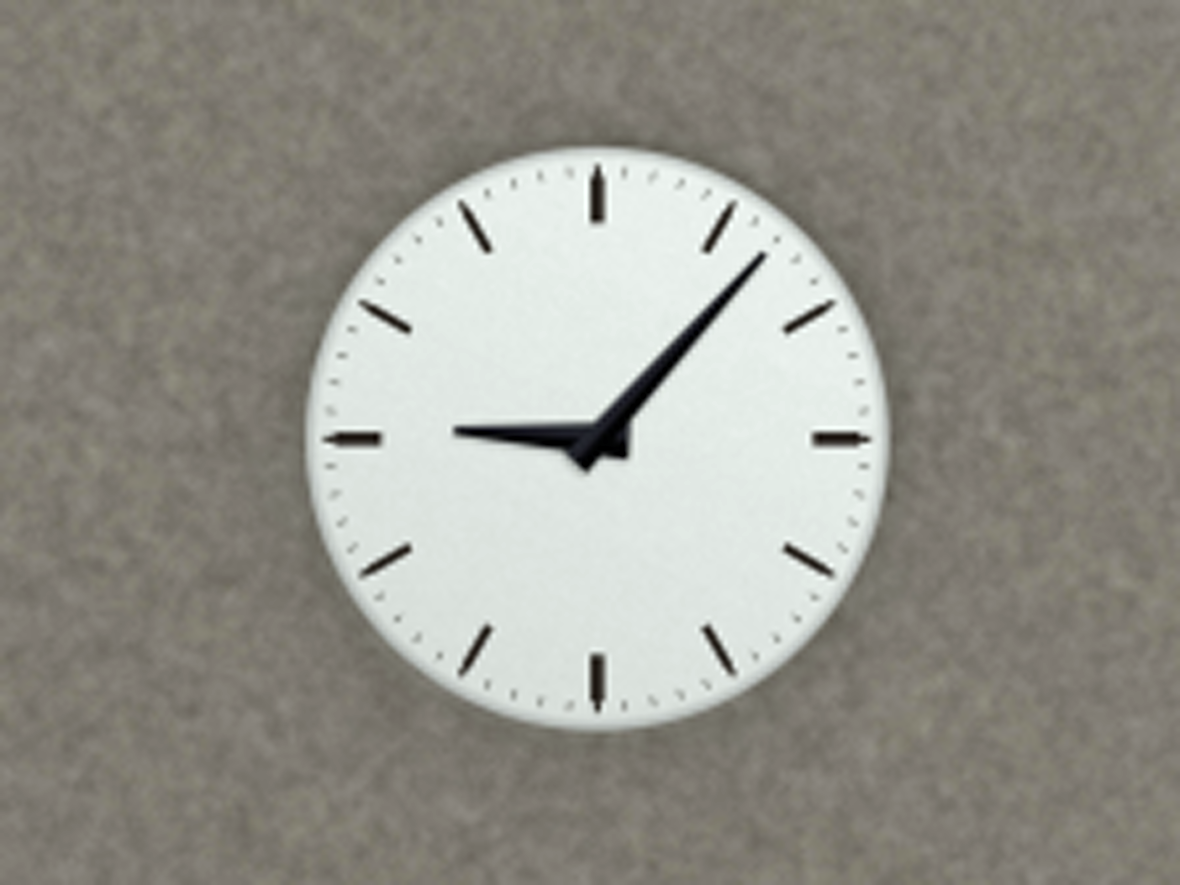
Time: {"hour": 9, "minute": 7}
